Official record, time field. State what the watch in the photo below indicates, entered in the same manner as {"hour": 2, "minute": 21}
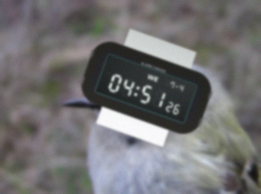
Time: {"hour": 4, "minute": 51}
